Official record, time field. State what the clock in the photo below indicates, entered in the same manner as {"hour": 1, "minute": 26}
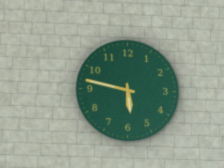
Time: {"hour": 5, "minute": 47}
